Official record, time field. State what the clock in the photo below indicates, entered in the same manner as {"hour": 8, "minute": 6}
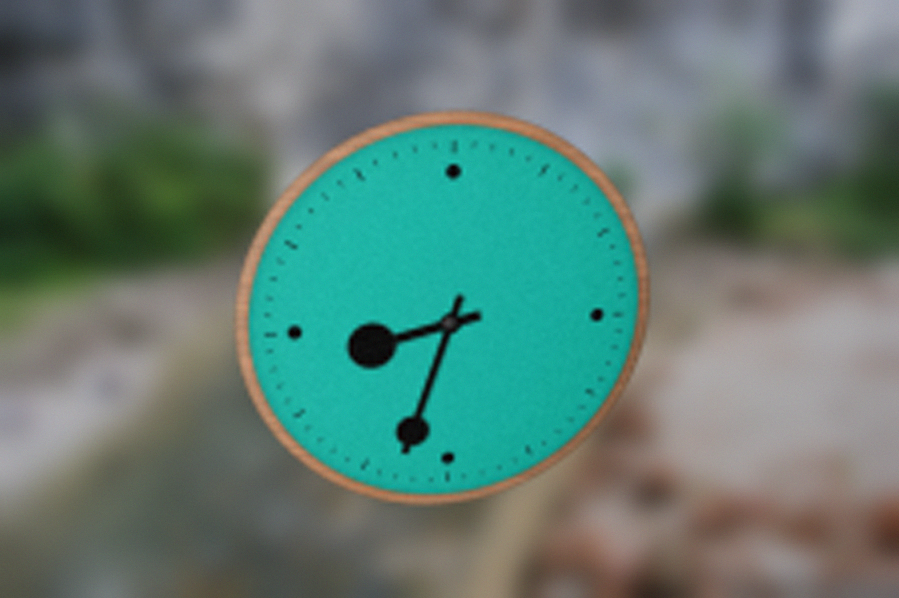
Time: {"hour": 8, "minute": 33}
